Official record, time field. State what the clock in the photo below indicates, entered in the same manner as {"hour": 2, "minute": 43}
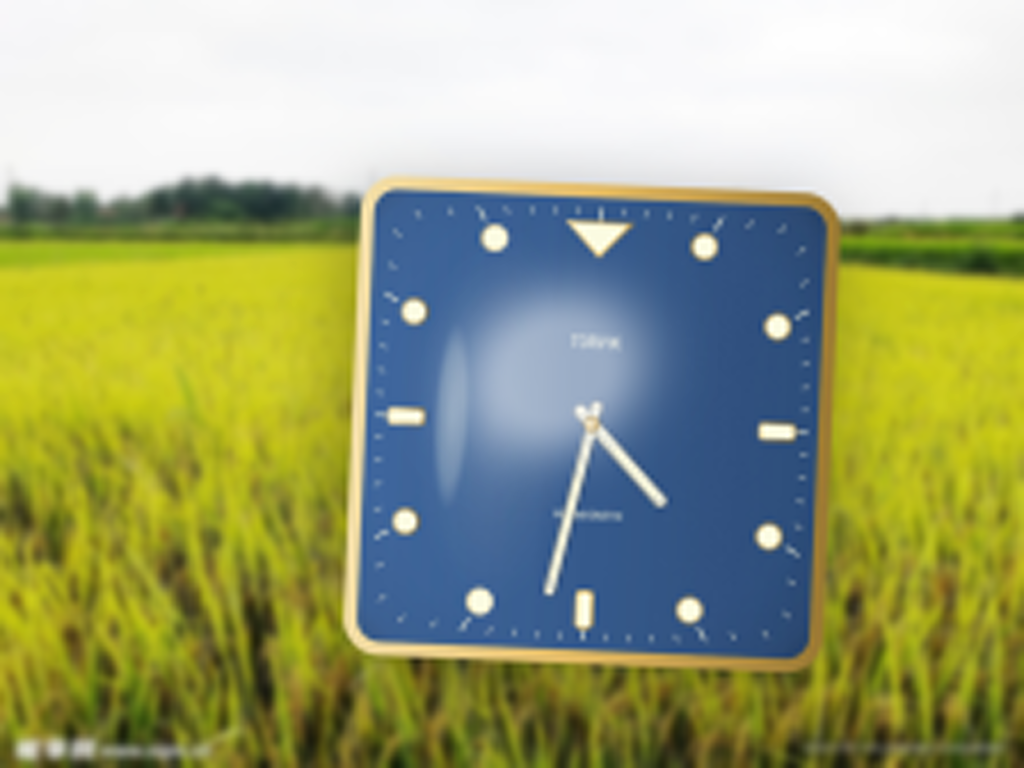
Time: {"hour": 4, "minute": 32}
